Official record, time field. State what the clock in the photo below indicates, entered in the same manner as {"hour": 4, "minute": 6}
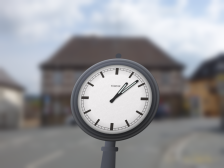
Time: {"hour": 1, "minute": 8}
